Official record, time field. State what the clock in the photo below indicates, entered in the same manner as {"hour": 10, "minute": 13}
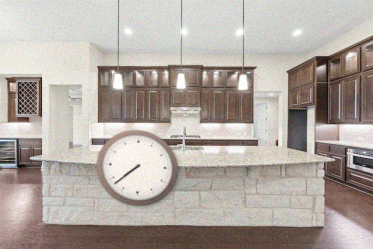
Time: {"hour": 7, "minute": 38}
